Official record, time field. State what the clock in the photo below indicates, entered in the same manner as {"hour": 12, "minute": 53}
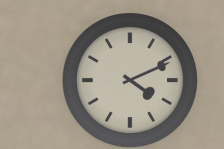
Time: {"hour": 4, "minute": 11}
